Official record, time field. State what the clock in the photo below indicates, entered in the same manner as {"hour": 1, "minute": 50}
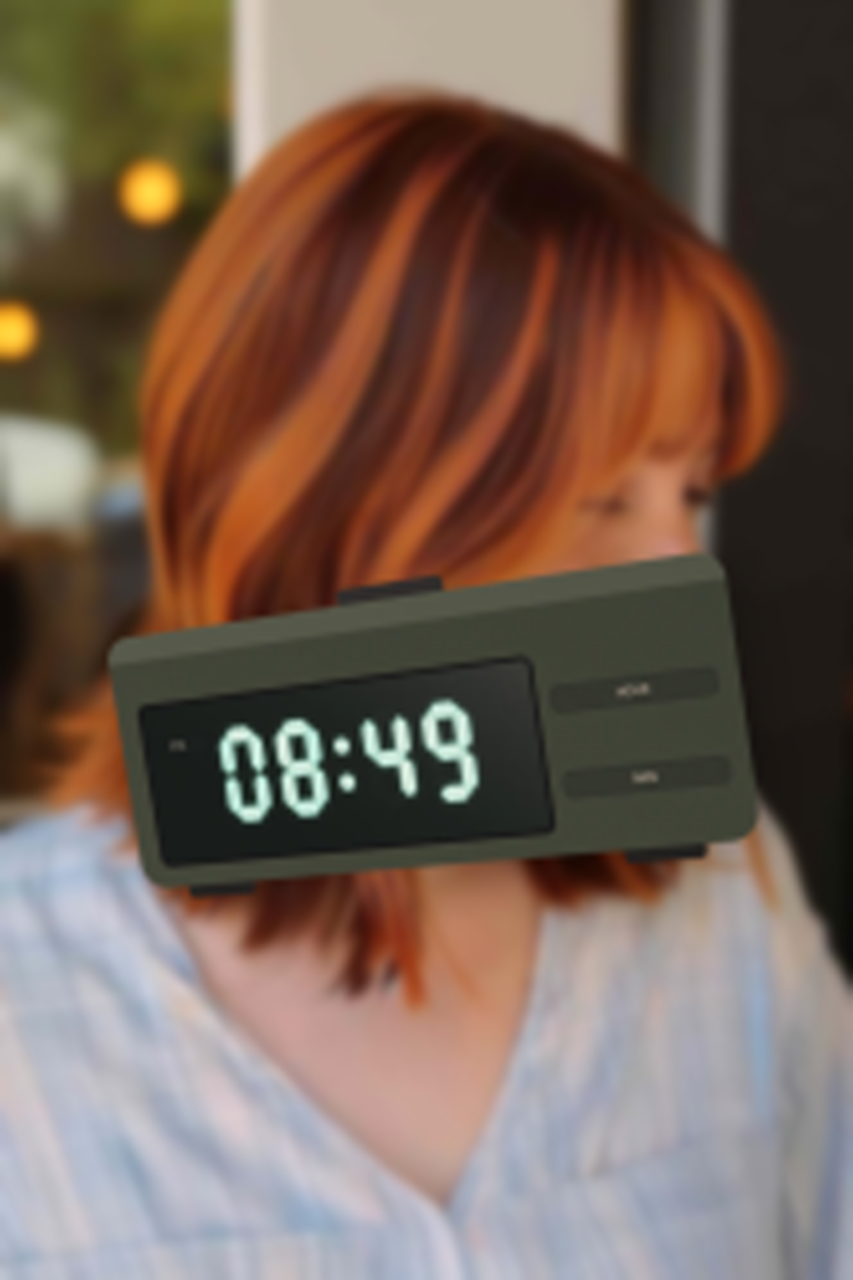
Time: {"hour": 8, "minute": 49}
